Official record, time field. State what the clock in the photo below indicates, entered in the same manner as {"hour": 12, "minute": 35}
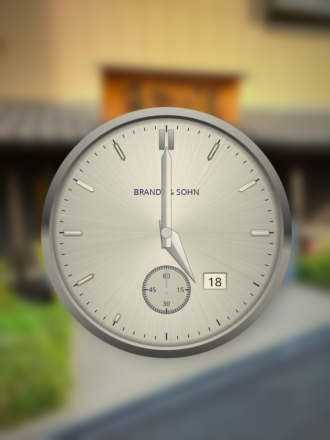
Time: {"hour": 5, "minute": 0}
